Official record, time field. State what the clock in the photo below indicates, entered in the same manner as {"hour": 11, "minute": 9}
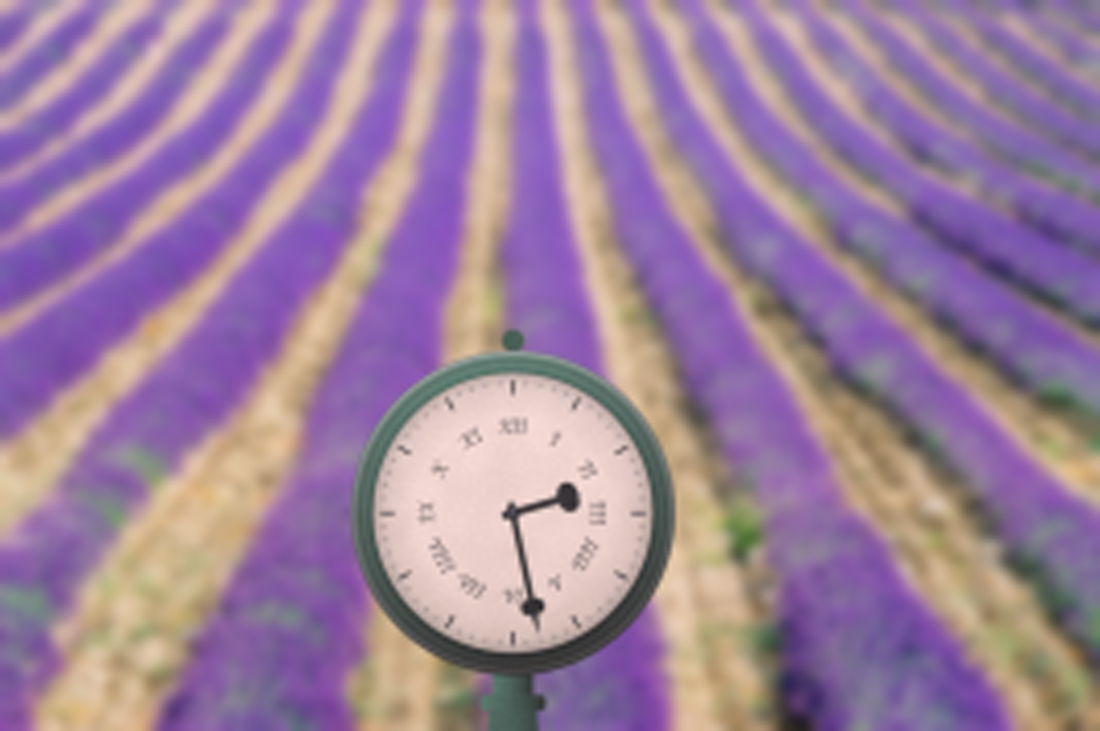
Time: {"hour": 2, "minute": 28}
